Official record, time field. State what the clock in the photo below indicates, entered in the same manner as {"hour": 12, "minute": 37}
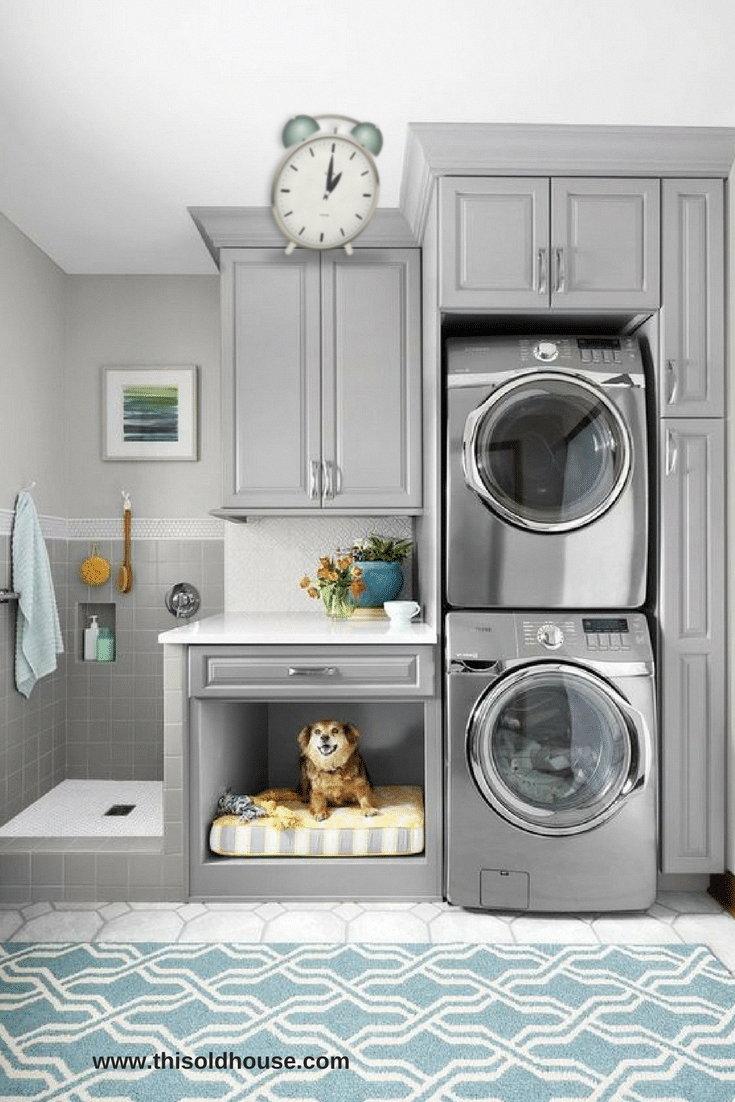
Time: {"hour": 1, "minute": 0}
